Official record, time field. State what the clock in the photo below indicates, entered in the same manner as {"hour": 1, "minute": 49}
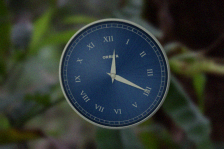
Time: {"hour": 12, "minute": 20}
